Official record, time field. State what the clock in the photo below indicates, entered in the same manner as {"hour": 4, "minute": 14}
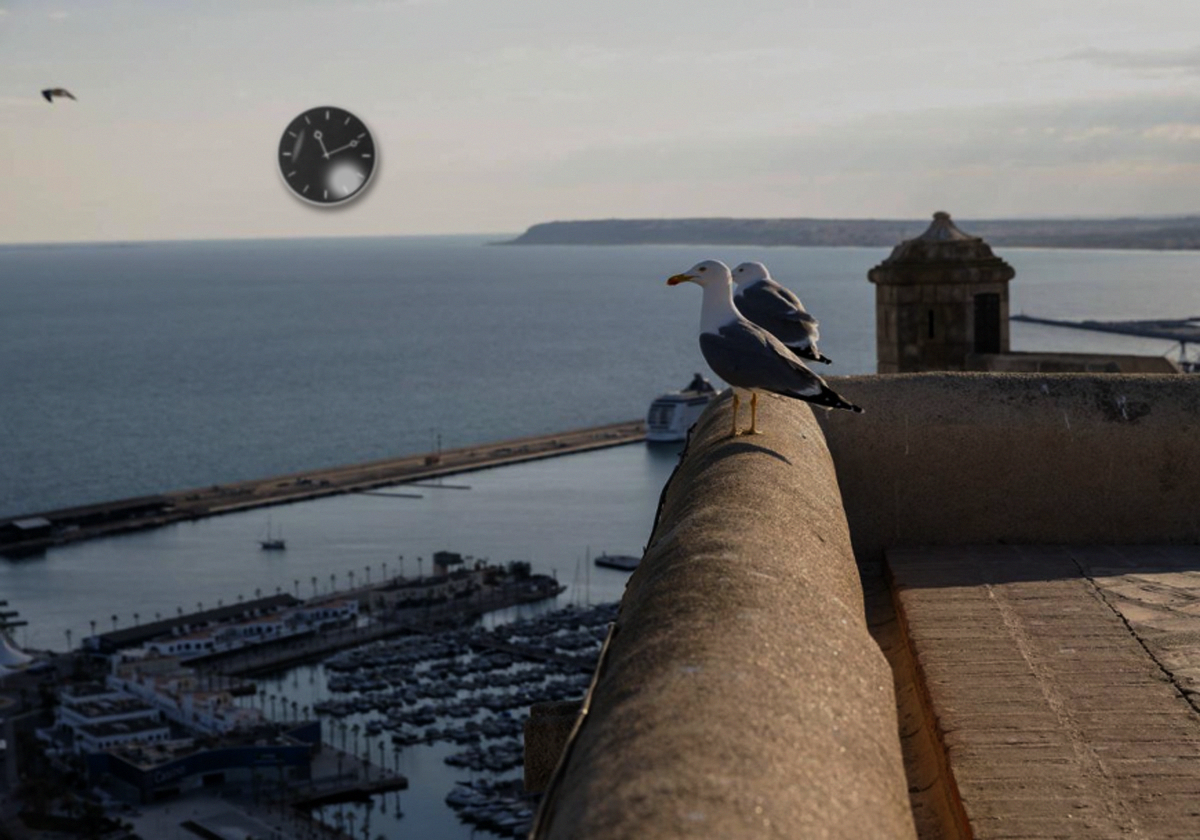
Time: {"hour": 11, "minute": 11}
